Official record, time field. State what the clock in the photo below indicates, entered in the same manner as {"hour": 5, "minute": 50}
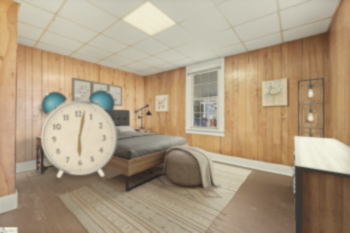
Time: {"hour": 6, "minute": 2}
